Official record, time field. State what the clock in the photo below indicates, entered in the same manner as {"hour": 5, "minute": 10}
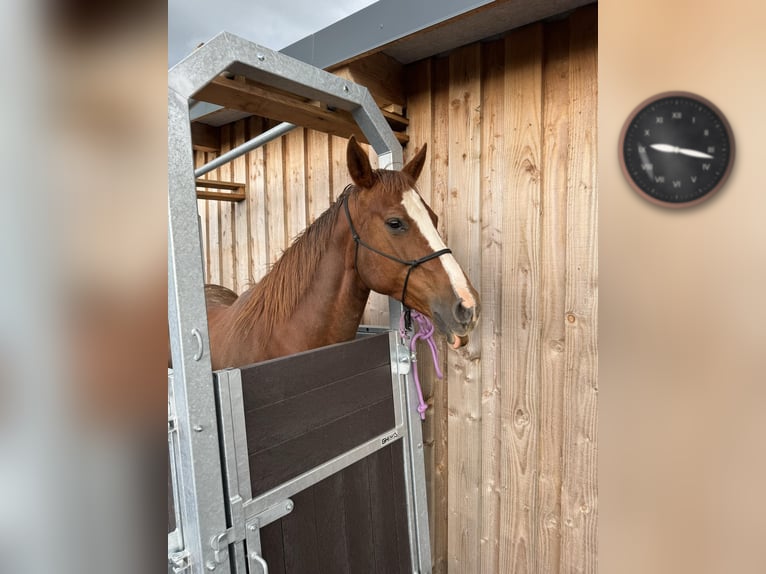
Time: {"hour": 9, "minute": 17}
